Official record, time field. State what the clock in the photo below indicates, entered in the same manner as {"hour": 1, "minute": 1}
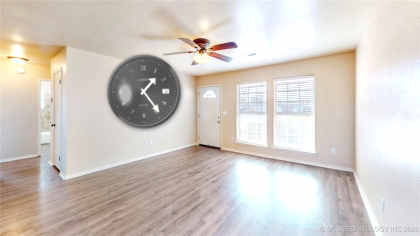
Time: {"hour": 1, "minute": 24}
